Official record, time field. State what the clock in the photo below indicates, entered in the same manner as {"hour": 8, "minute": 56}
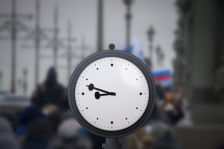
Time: {"hour": 8, "minute": 48}
